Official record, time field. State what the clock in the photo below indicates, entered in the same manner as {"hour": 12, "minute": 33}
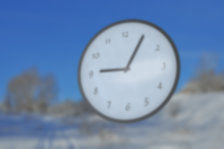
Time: {"hour": 9, "minute": 5}
